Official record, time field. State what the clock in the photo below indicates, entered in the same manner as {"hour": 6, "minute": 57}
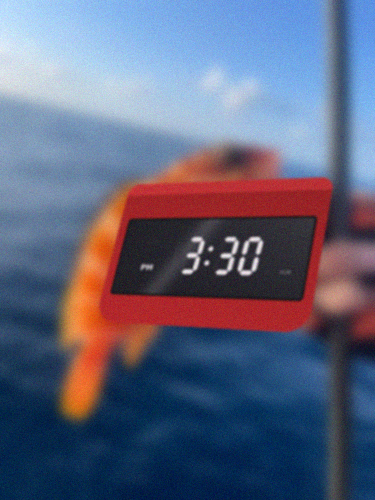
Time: {"hour": 3, "minute": 30}
